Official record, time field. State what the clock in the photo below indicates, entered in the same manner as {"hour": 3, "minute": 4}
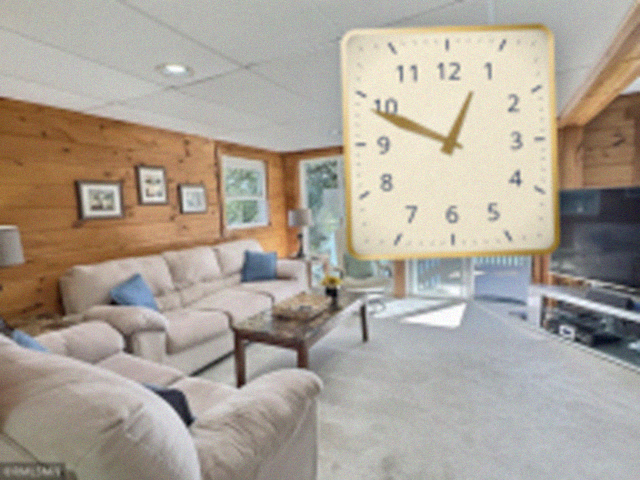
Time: {"hour": 12, "minute": 49}
